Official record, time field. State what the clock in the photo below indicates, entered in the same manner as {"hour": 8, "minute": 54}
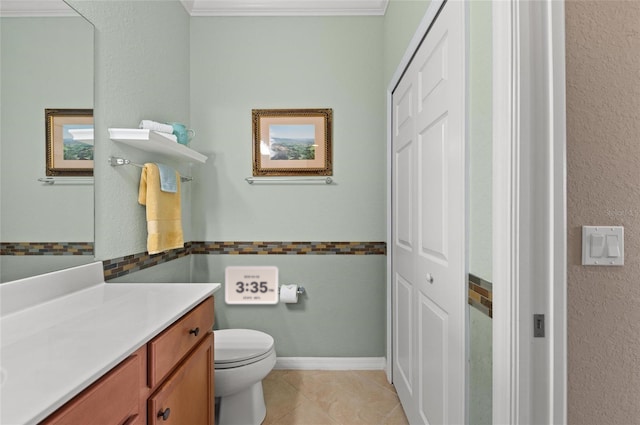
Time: {"hour": 3, "minute": 35}
